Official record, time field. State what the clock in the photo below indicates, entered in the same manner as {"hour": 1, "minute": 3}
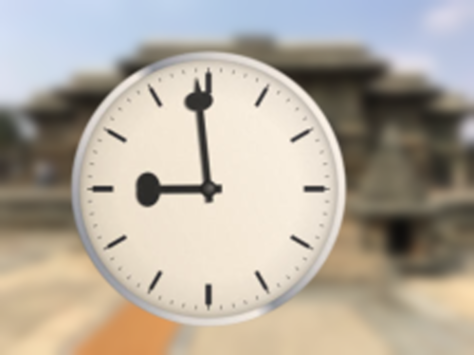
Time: {"hour": 8, "minute": 59}
